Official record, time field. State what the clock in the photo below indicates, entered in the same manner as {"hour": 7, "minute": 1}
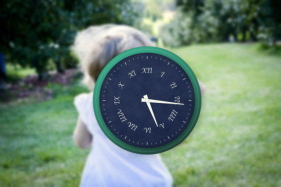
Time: {"hour": 5, "minute": 16}
